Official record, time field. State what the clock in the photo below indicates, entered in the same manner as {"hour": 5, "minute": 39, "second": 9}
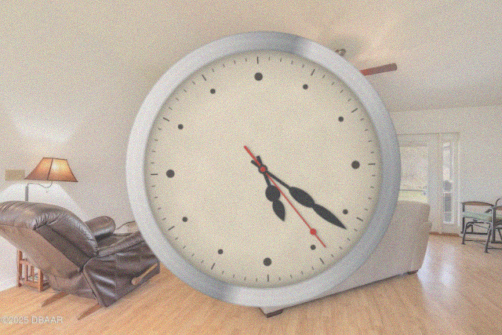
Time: {"hour": 5, "minute": 21, "second": 24}
